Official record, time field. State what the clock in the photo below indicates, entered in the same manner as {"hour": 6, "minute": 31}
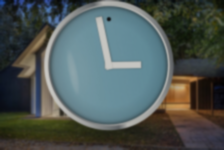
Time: {"hour": 2, "minute": 58}
